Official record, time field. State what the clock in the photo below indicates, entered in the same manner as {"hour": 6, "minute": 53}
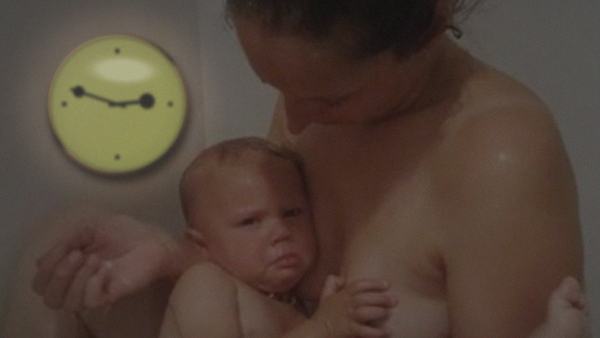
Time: {"hour": 2, "minute": 48}
